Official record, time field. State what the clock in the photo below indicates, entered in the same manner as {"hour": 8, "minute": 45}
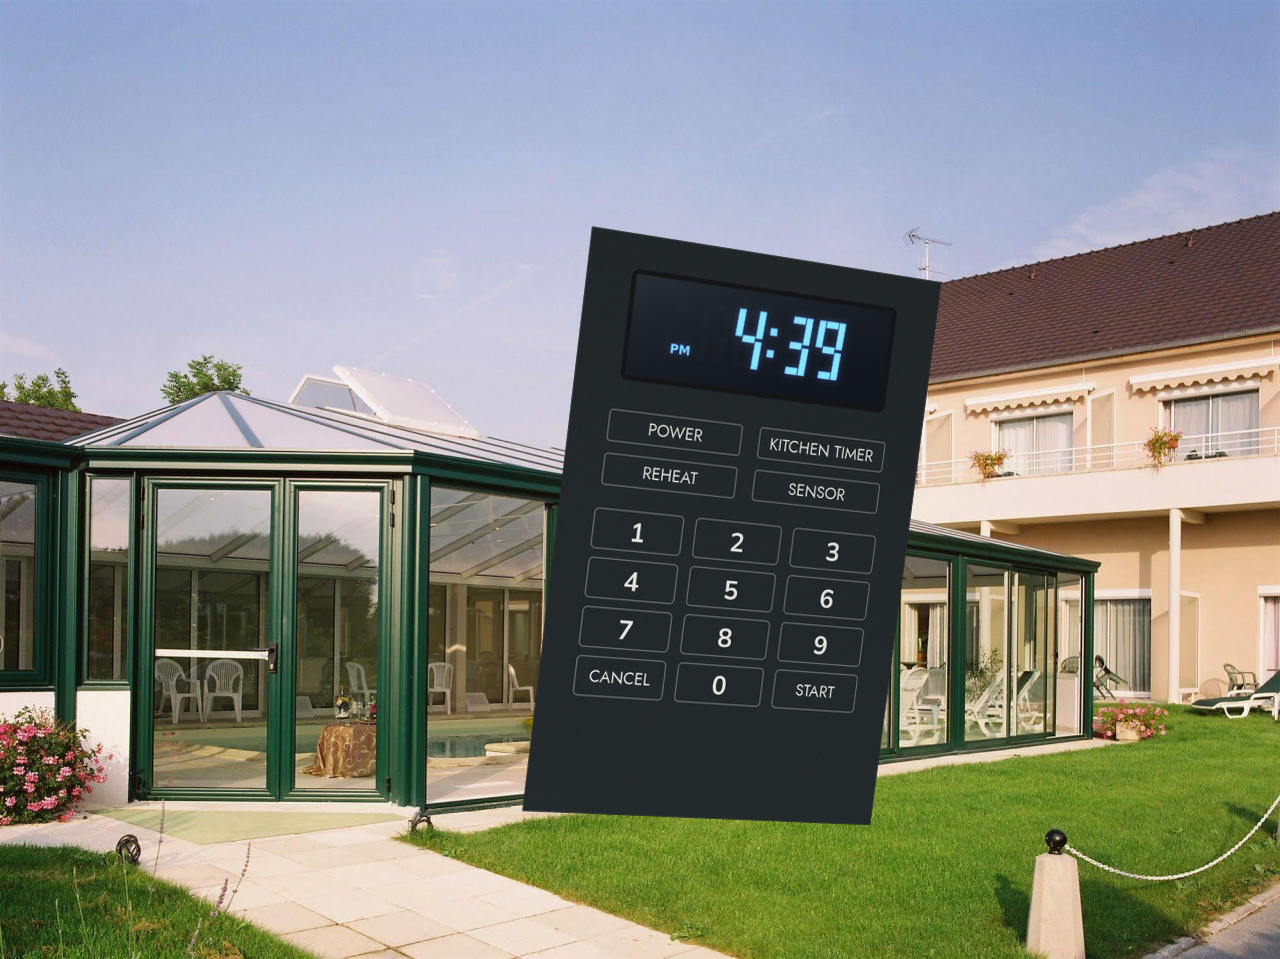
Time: {"hour": 4, "minute": 39}
